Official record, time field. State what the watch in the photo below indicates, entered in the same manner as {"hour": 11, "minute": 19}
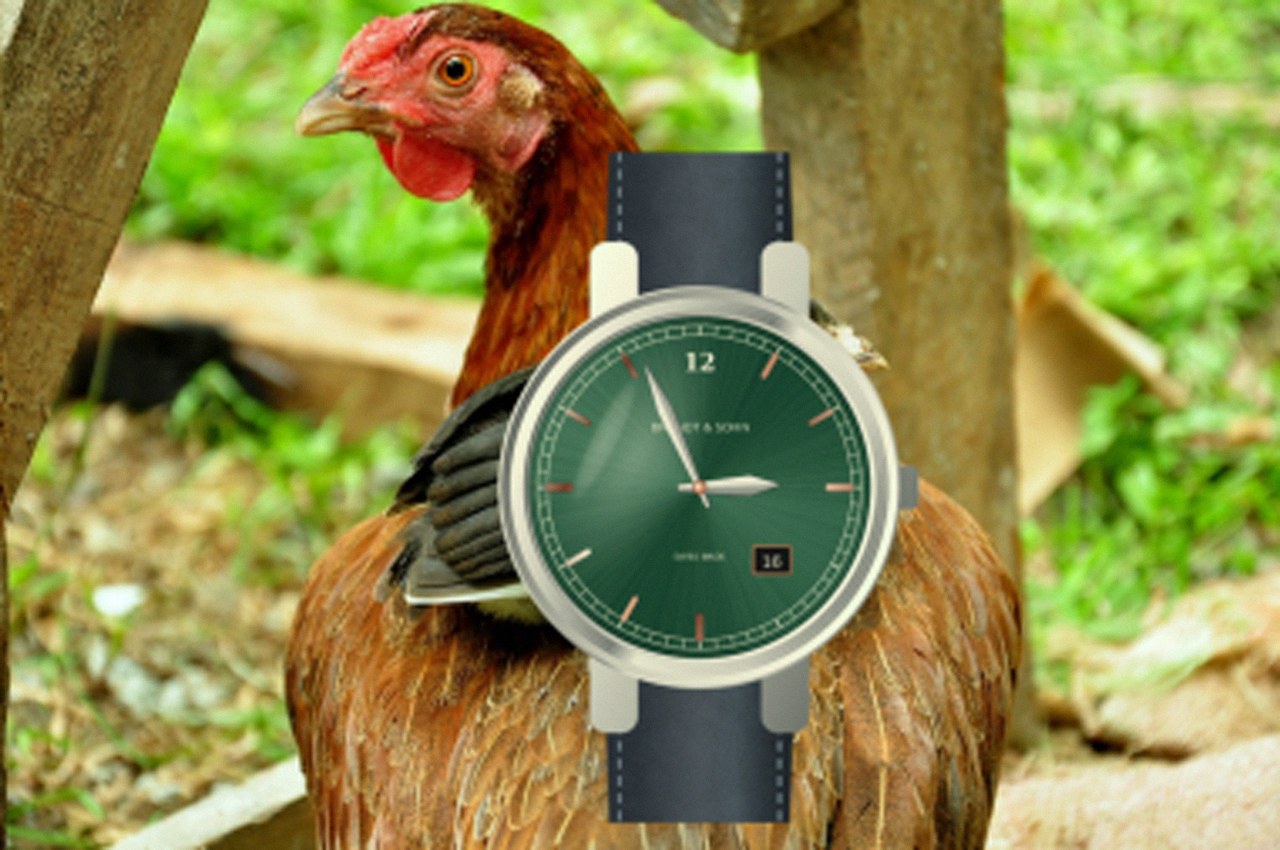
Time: {"hour": 2, "minute": 56}
